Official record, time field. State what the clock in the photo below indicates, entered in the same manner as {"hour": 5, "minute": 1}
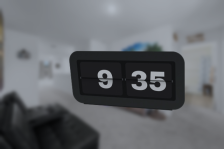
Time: {"hour": 9, "minute": 35}
